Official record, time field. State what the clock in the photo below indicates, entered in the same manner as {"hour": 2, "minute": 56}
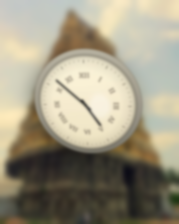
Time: {"hour": 4, "minute": 52}
